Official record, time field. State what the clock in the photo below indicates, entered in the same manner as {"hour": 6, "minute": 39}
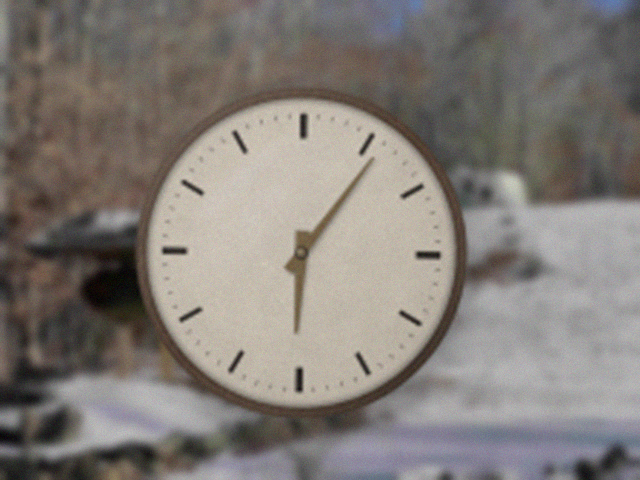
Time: {"hour": 6, "minute": 6}
